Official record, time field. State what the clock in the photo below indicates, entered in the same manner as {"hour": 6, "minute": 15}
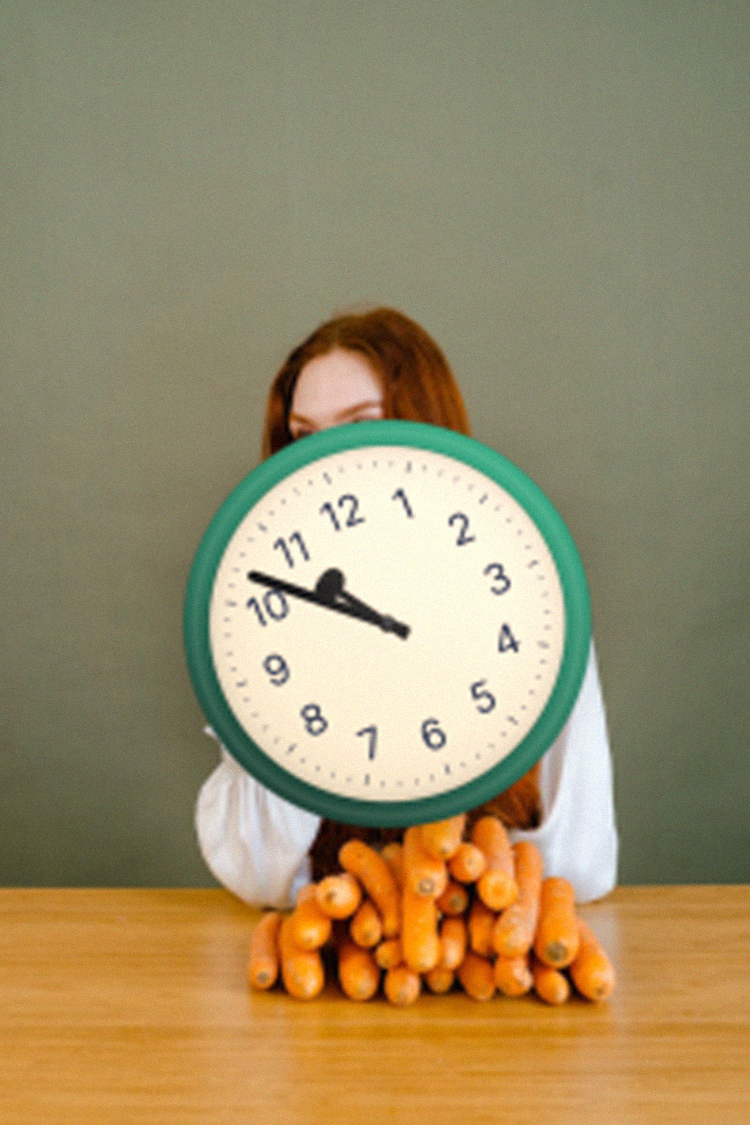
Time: {"hour": 10, "minute": 52}
